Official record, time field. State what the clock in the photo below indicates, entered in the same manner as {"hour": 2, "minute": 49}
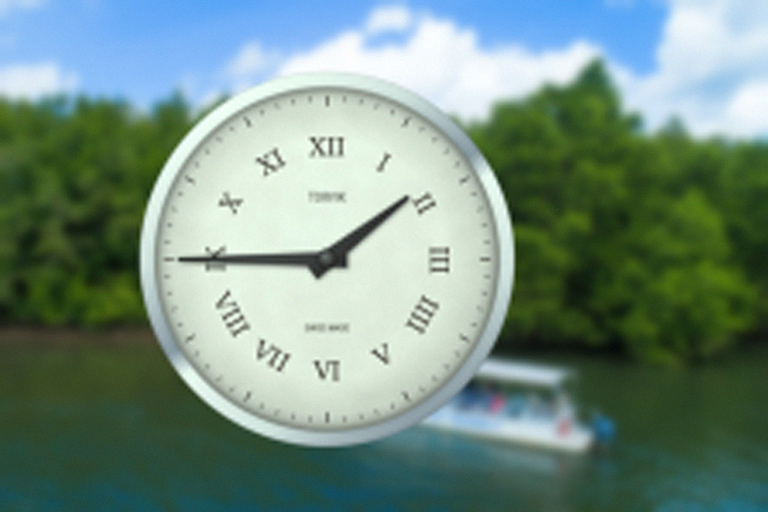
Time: {"hour": 1, "minute": 45}
